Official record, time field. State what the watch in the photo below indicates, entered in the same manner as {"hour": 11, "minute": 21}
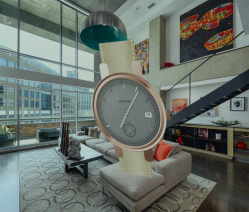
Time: {"hour": 7, "minute": 6}
